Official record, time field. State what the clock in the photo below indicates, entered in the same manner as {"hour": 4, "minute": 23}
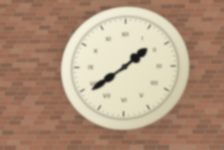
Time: {"hour": 1, "minute": 39}
